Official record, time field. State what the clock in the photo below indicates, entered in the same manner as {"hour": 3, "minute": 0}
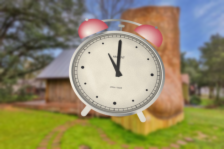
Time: {"hour": 11, "minute": 0}
